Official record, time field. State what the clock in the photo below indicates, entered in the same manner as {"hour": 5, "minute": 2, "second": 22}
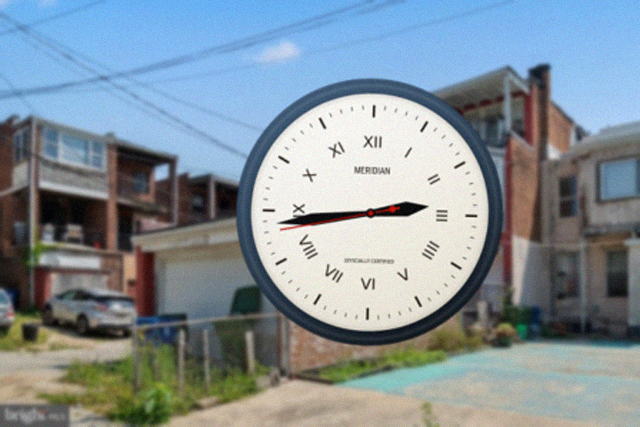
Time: {"hour": 2, "minute": 43, "second": 43}
